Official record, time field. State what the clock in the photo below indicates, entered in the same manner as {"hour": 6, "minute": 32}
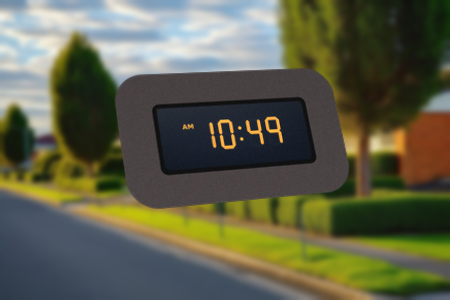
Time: {"hour": 10, "minute": 49}
